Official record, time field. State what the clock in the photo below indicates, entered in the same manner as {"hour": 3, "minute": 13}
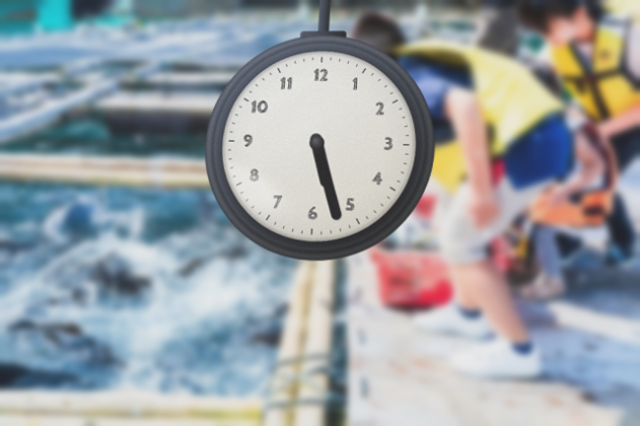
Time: {"hour": 5, "minute": 27}
